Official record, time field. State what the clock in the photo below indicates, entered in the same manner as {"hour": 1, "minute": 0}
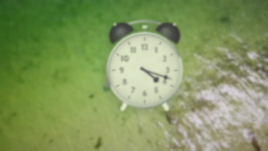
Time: {"hour": 4, "minute": 18}
